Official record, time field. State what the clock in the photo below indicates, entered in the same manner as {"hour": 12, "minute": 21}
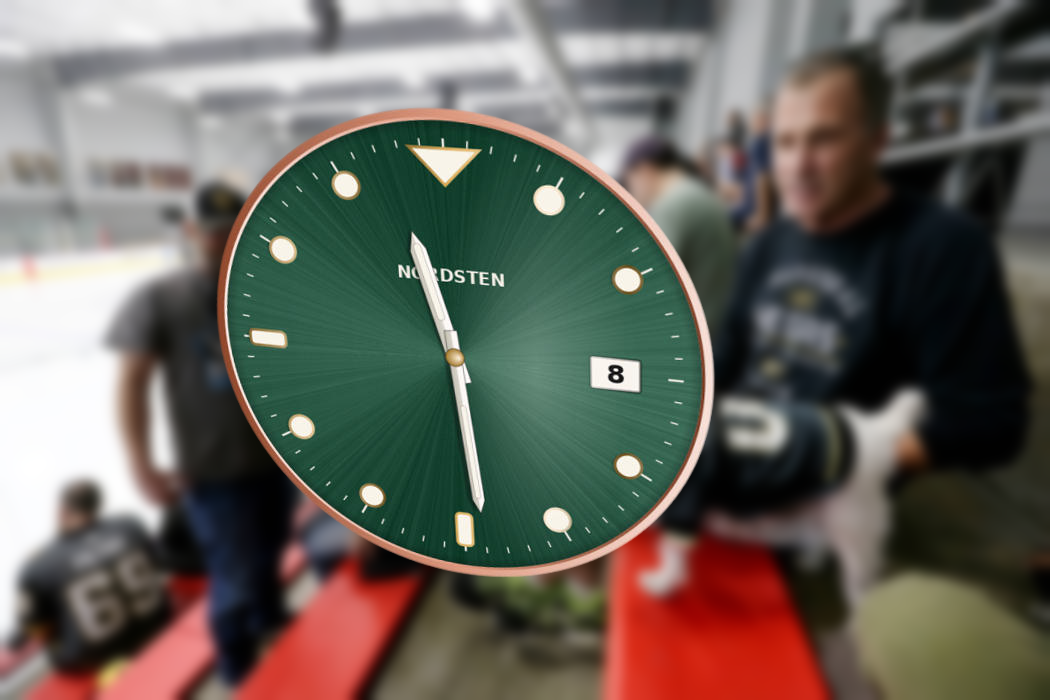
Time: {"hour": 11, "minute": 29}
